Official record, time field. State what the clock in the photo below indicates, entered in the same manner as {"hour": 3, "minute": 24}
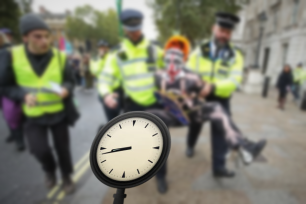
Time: {"hour": 8, "minute": 43}
